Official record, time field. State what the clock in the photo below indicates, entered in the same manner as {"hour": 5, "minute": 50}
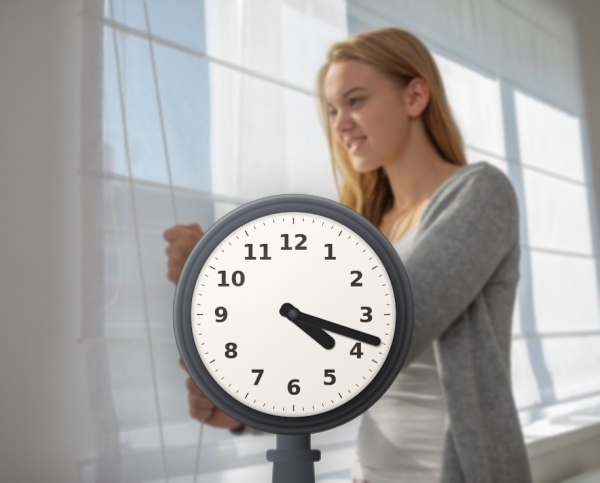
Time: {"hour": 4, "minute": 18}
